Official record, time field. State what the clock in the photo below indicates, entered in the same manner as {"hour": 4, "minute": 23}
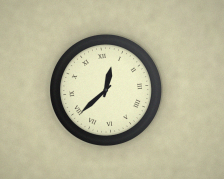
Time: {"hour": 12, "minute": 39}
